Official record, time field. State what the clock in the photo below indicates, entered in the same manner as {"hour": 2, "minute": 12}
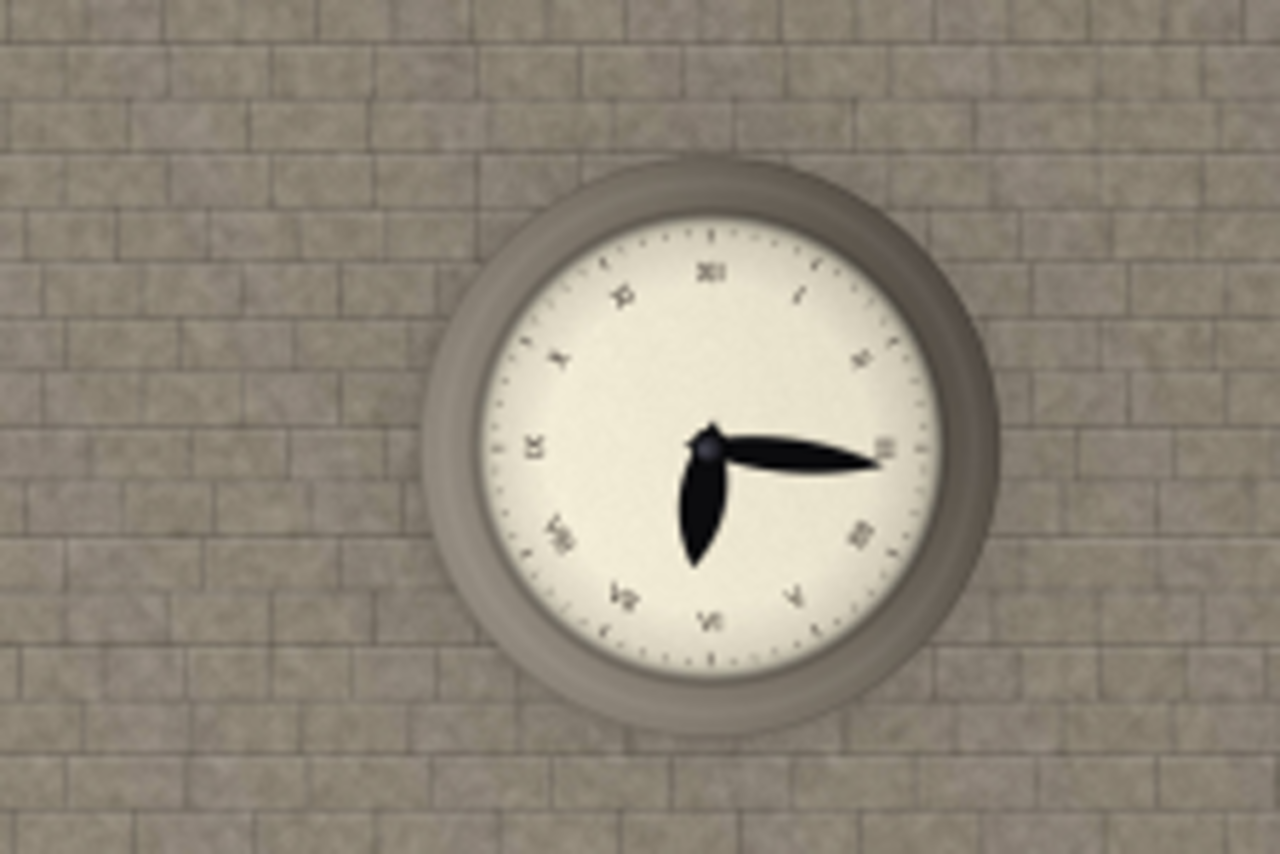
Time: {"hour": 6, "minute": 16}
